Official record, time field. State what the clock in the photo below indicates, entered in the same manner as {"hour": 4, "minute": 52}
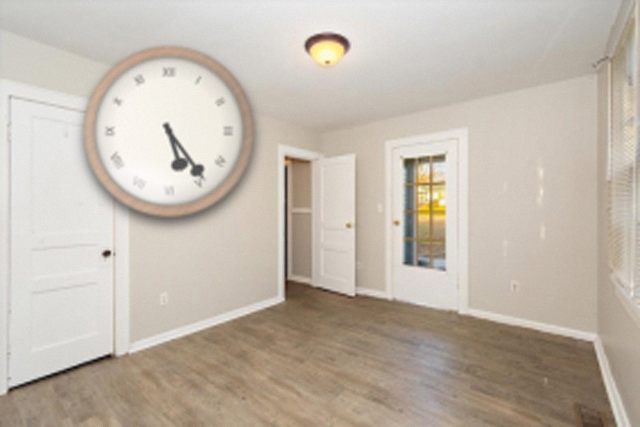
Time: {"hour": 5, "minute": 24}
